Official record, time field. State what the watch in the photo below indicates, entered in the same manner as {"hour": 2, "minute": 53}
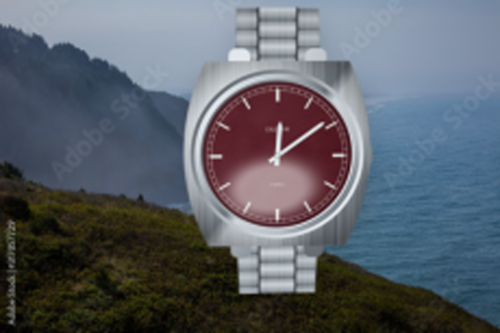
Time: {"hour": 12, "minute": 9}
